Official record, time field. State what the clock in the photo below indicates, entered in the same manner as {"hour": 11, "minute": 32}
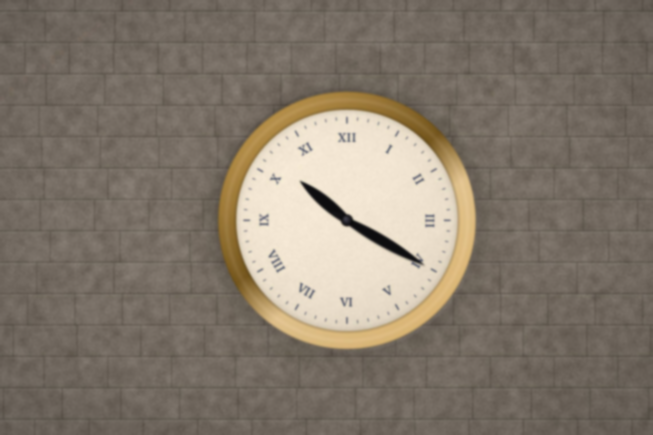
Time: {"hour": 10, "minute": 20}
